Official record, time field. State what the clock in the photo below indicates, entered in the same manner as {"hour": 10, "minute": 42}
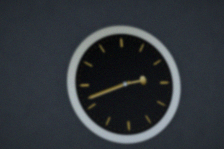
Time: {"hour": 2, "minute": 42}
